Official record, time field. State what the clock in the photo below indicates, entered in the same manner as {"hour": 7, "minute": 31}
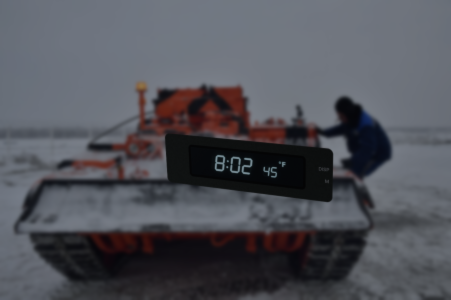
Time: {"hour": 8, "minute": 2}
